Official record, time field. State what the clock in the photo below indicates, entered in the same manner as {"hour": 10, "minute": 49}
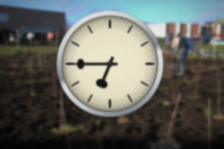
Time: {"hour": 6, "minute": 45}
